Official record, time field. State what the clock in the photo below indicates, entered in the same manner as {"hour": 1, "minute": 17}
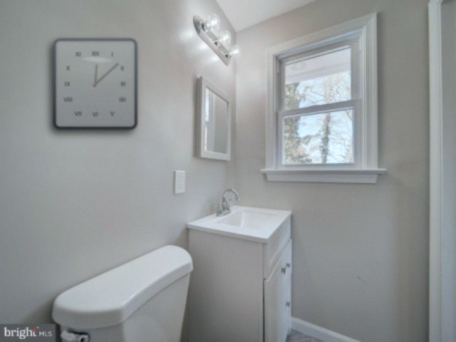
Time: {"hour": 12, "minute": 8}
